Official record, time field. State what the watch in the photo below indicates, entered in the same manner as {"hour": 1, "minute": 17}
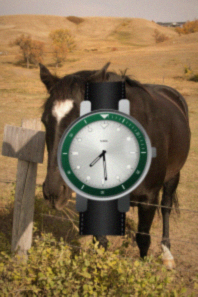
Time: {"hour": 7, "minute": 29}
